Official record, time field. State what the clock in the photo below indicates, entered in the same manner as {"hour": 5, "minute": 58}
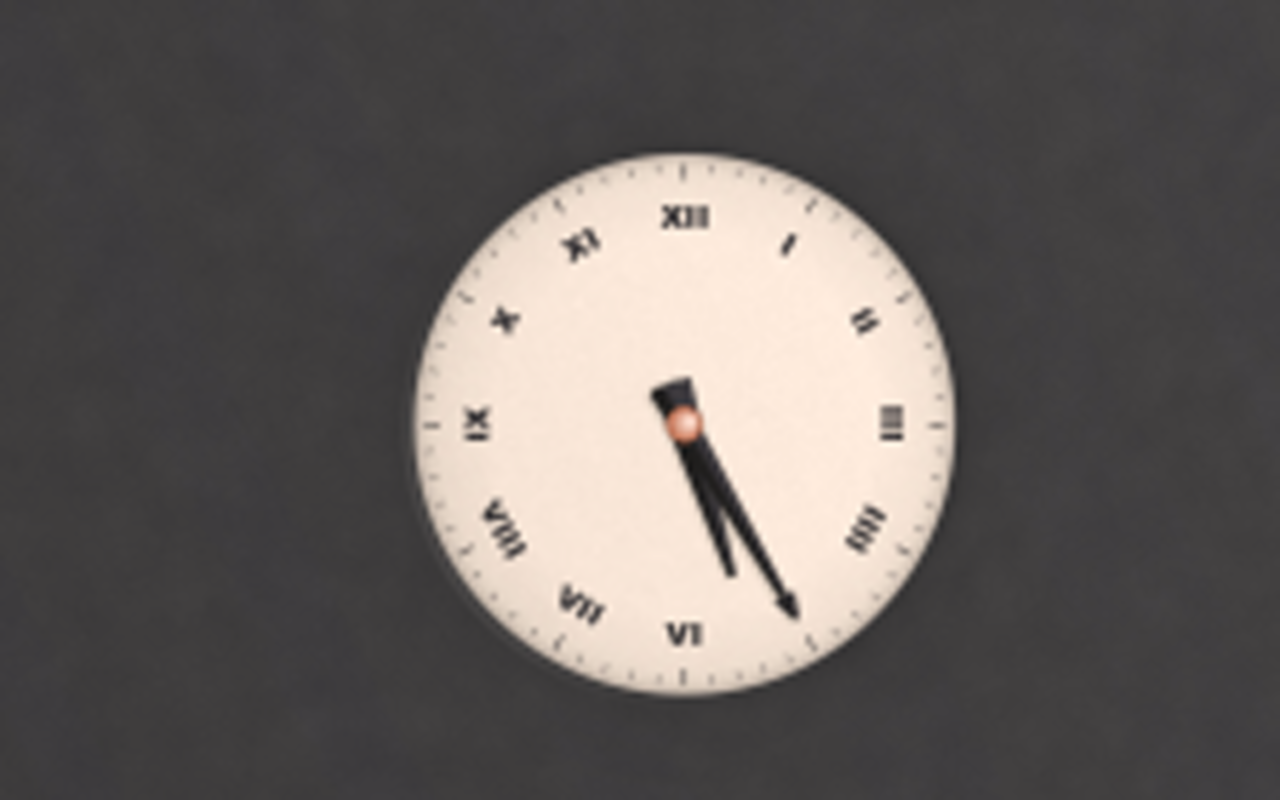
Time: {"hour": 5, "minute": 25}
